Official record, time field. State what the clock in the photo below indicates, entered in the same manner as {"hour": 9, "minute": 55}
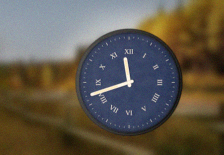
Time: {"hour": 11, "minute": 42}
